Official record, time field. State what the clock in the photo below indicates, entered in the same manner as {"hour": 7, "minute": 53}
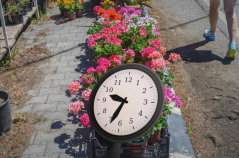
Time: {"hour": 9, "minute": 34}
